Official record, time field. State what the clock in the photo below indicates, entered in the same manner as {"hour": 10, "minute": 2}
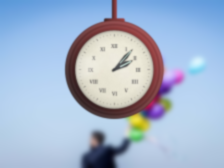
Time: {"hour": 2, "minute": 7}
